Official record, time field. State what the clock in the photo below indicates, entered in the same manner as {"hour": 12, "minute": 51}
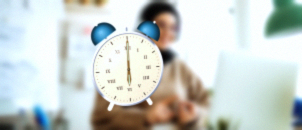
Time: {"hour": 6, "minute": 0}
